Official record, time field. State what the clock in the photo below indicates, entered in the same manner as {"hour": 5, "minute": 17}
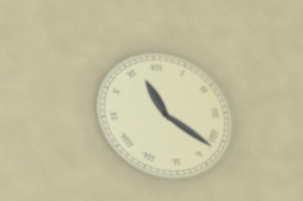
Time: {"hour": 11, "minute": 22}
